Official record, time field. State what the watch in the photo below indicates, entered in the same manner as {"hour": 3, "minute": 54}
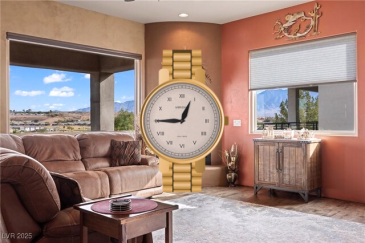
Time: {"hour": 12, "minute": 45}
